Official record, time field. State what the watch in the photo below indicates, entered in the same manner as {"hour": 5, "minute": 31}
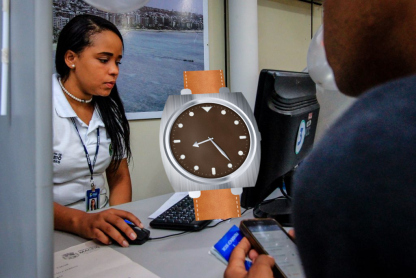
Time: {"hour": 8, "minute": 24}
